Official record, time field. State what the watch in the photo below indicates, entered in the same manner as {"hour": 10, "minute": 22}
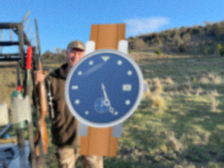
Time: {"hour": 5, "minute": 26}
